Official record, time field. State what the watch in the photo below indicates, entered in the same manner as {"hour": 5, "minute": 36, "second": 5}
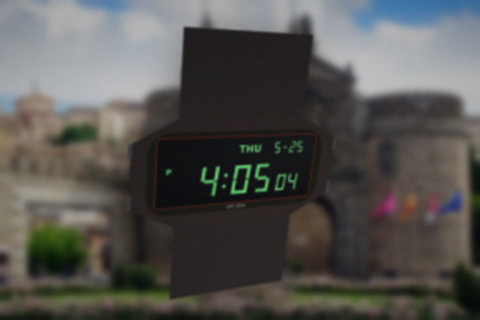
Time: {"hour": 4, "minute": 5, "second": 4}
